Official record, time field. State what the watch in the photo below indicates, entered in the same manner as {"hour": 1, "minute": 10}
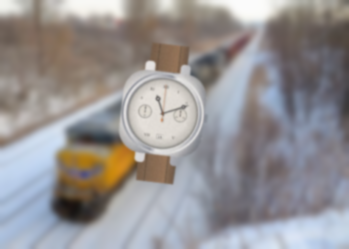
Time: {"hour": 11, "minute": 11}
